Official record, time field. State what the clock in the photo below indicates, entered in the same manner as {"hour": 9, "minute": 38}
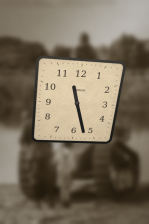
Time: {"hour": 11, "minute": 27}
